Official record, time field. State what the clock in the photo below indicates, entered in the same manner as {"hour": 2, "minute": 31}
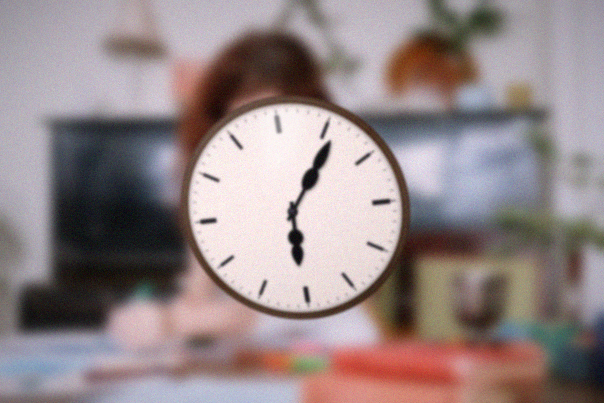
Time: {"hour": 6, "minute": 6}
